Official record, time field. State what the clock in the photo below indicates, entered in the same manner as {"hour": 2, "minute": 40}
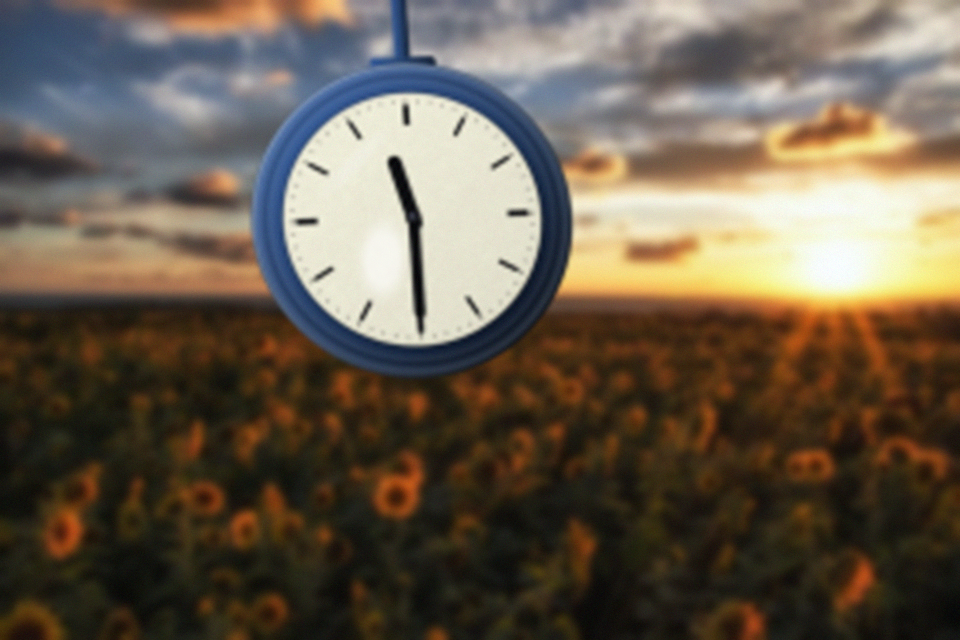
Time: {"hour": 11, "minute": 30}
